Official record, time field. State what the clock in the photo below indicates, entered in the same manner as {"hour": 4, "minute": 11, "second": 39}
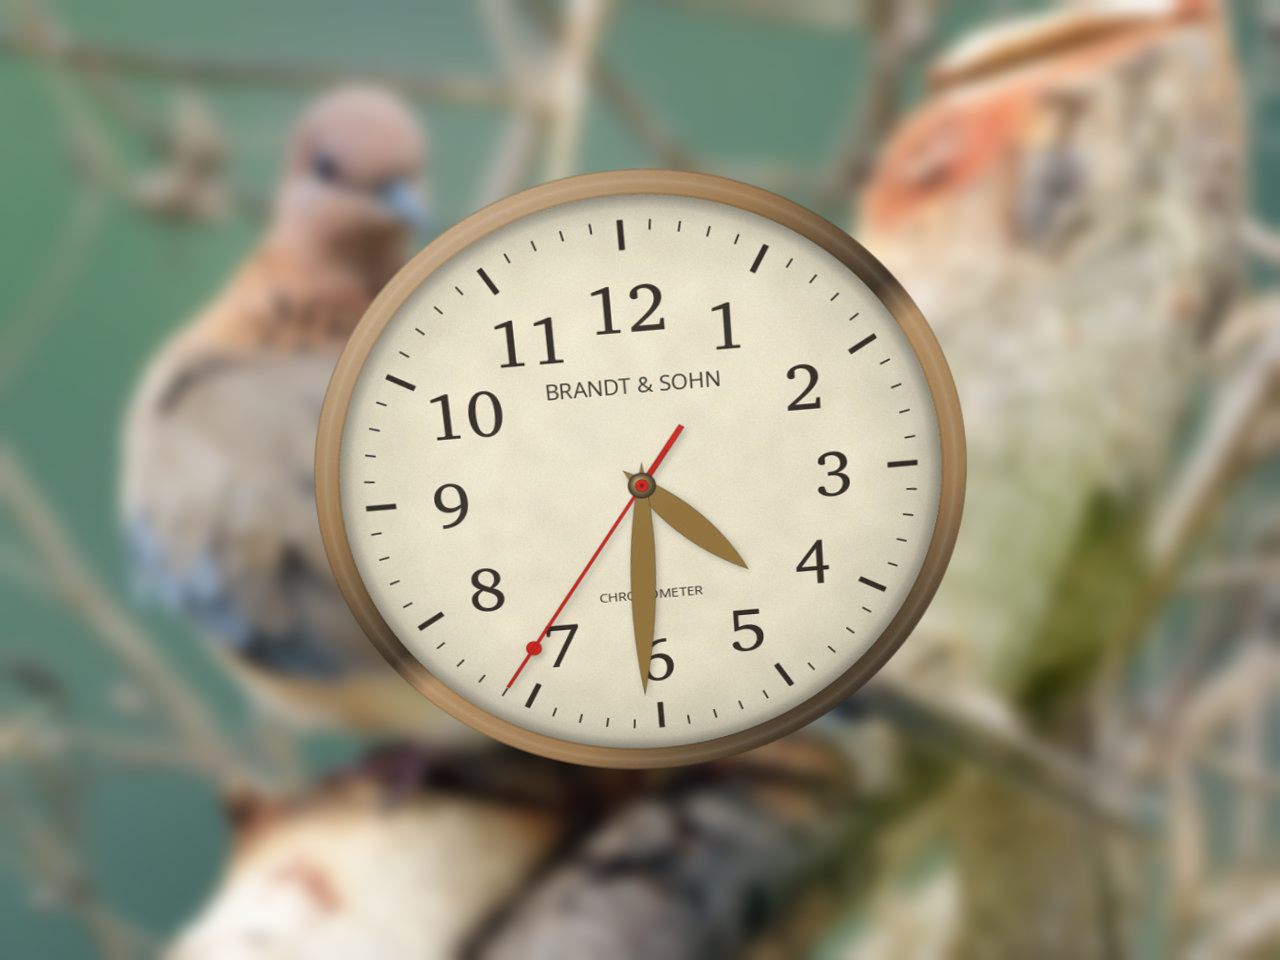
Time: {"hour": 4, "minute": 30, "second": 36}
